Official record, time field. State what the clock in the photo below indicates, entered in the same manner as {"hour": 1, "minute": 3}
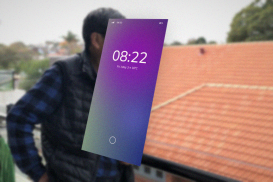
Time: {"hour": 8, "minute": 22}
